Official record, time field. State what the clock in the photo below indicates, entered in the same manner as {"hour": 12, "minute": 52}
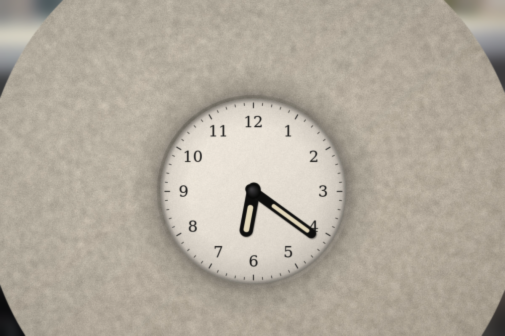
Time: {"hour": 6, "minute": 21}
